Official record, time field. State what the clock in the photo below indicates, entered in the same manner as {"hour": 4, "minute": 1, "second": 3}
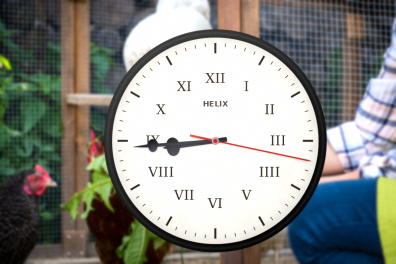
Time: {"hour": 8, "minute": 44, "second": 17}
